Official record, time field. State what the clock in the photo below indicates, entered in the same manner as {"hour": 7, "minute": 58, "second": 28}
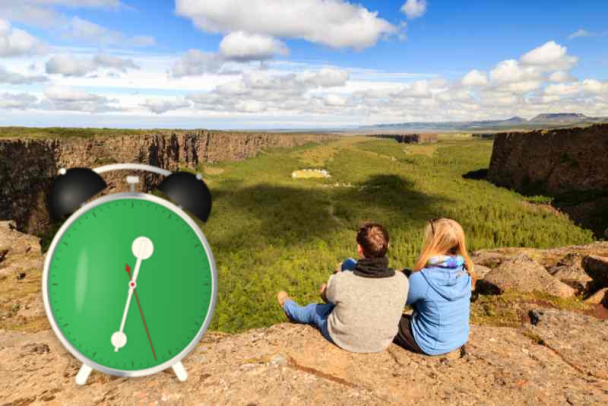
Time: {"hour": 12, "minute": 32, "second": 27}
